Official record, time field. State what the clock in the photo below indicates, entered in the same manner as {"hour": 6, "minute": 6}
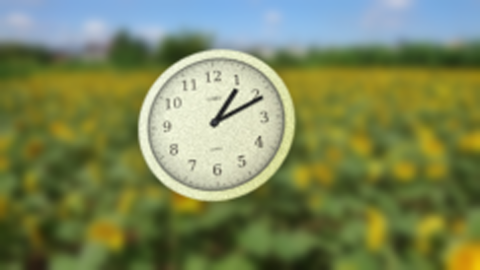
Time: {"hour": 1, "minute": 11}
